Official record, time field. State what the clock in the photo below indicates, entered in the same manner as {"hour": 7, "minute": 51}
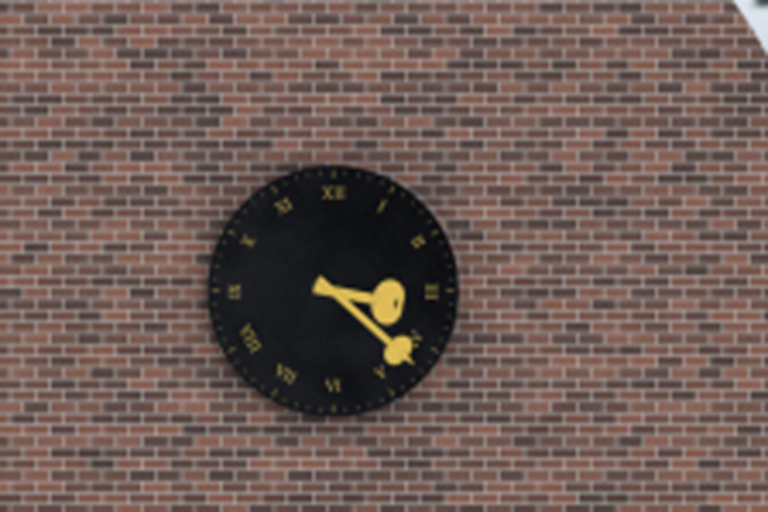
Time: {"hour": 3, "minute": 22}
